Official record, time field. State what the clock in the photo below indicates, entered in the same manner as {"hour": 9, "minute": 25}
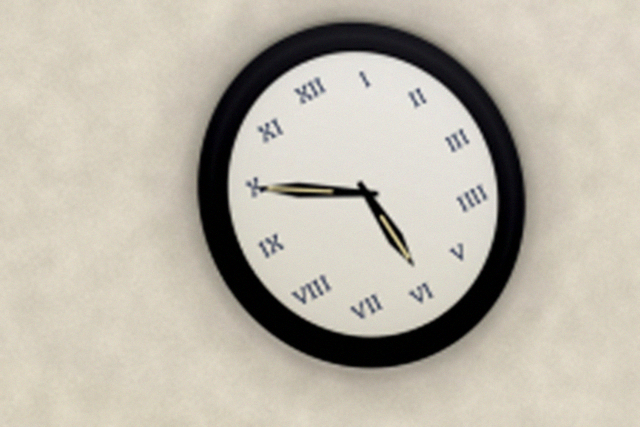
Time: {"hour": 5, "minute": 50}
